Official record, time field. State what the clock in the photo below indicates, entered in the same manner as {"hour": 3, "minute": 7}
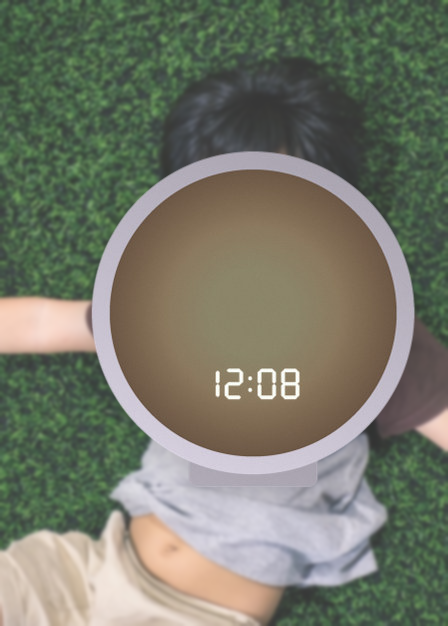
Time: {"hour": 12, "minute": 8}
